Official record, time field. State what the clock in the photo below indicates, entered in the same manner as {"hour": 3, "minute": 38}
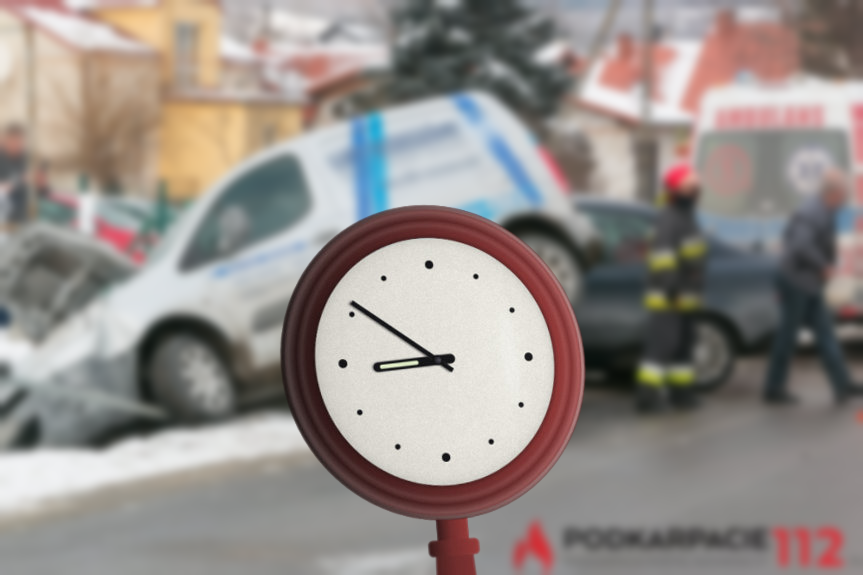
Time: {"hour": 8, "minute": 51}
